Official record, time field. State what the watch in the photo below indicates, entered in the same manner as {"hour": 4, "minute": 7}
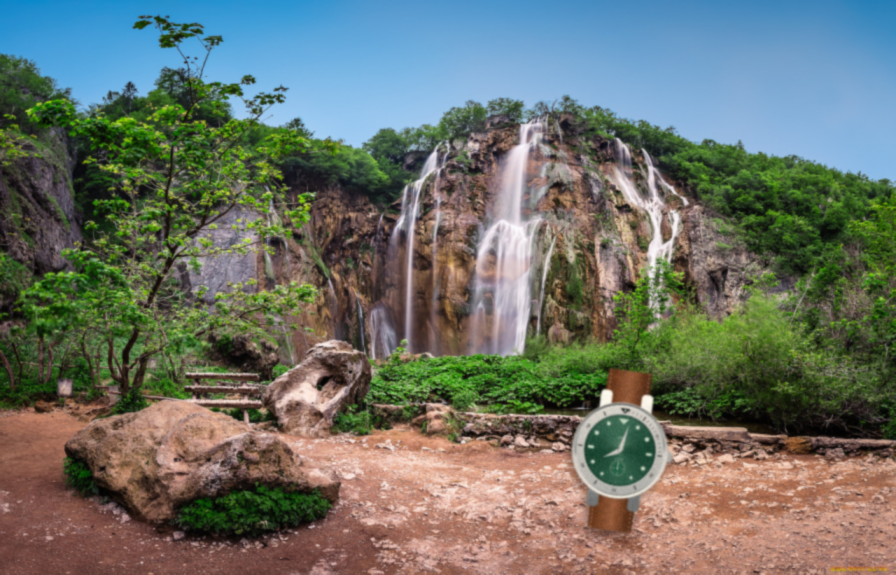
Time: {"hour": 8, "minute": 2}
